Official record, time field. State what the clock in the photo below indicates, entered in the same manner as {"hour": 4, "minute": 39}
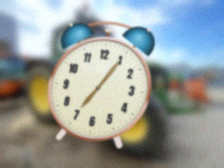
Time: {"hour": 7, "minute": 5}
